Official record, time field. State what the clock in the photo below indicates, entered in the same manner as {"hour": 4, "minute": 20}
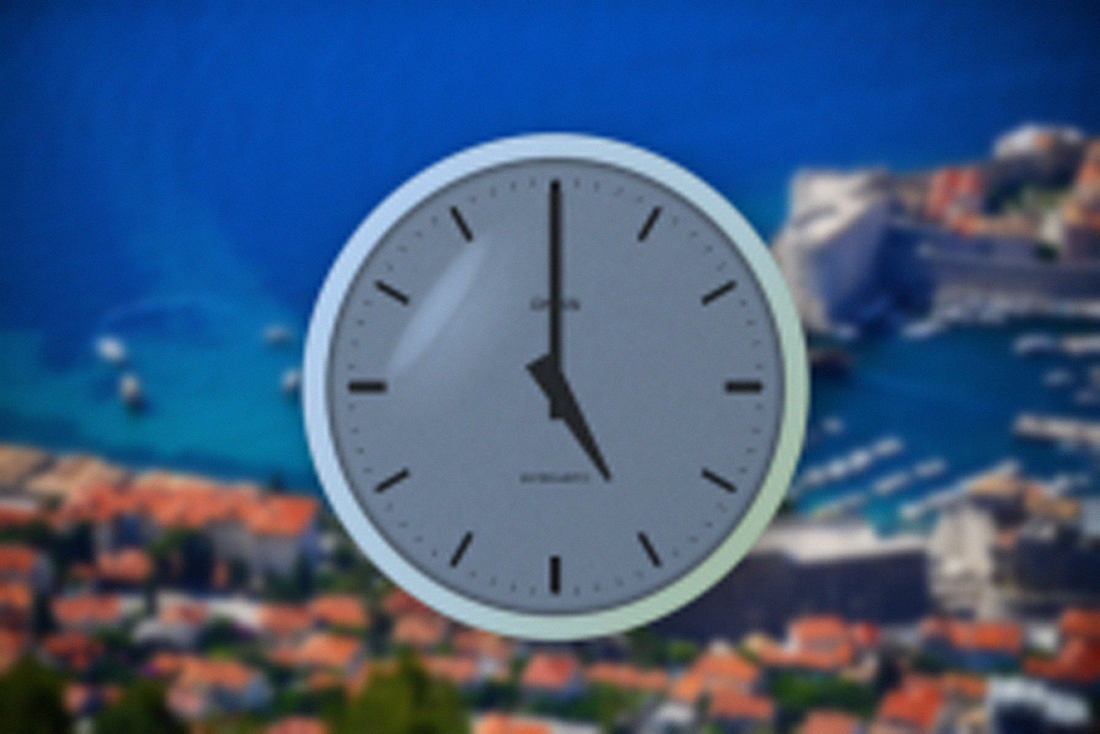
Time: {"hour": 5, "minute": 0}
